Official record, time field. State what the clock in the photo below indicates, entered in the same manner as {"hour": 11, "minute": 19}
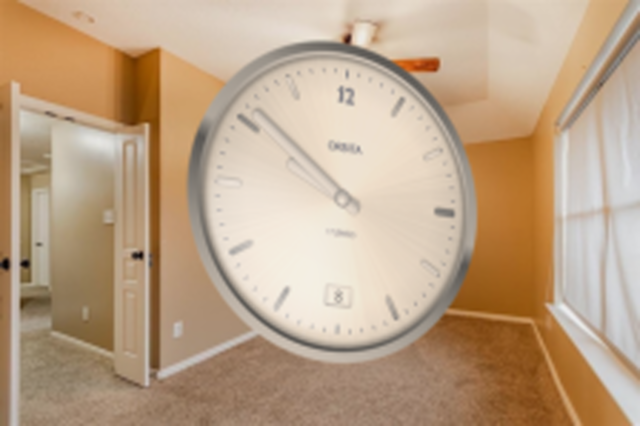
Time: {"hour": 9, "minute": 51}
